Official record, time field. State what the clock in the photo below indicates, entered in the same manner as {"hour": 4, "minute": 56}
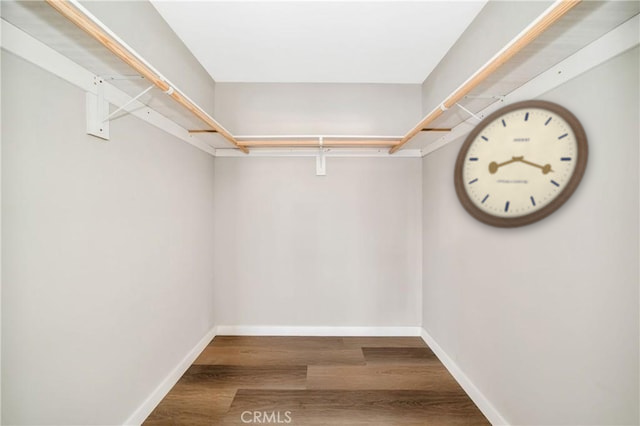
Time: {"hour": 8, "minute": 18}
